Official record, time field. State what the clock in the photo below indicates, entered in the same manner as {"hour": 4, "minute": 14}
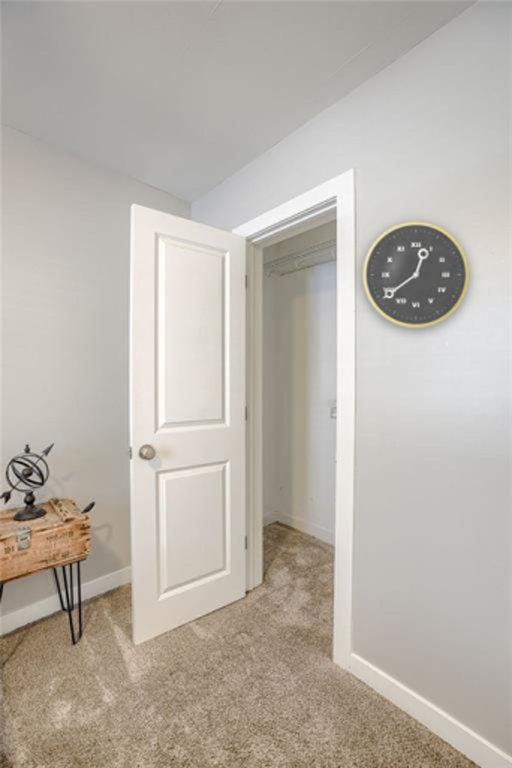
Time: {"hour": 12, "minute": 39}
